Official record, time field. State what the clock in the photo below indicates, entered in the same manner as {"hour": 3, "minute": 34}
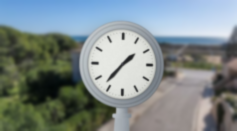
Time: {"hour": 1, "minute": 37}
